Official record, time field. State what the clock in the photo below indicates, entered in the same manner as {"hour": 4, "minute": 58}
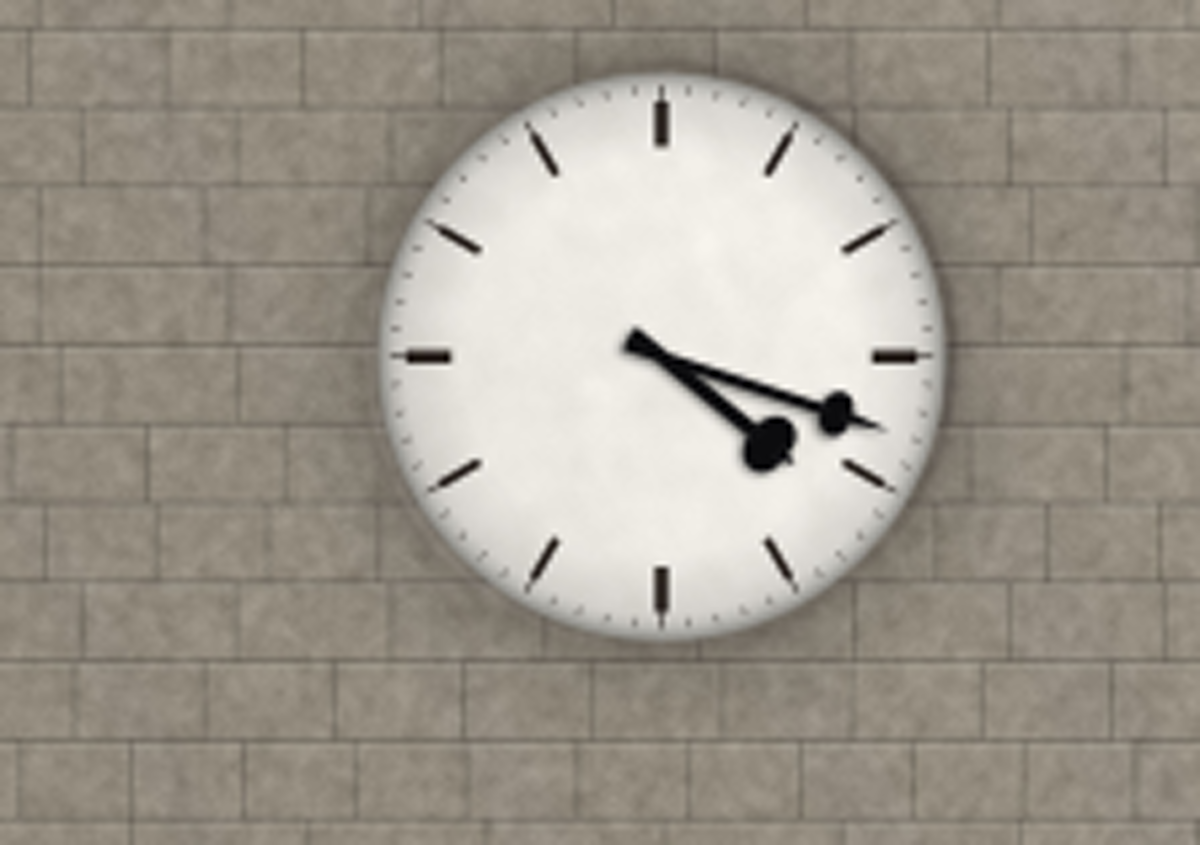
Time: {"hour": 4, "minute": 18}
